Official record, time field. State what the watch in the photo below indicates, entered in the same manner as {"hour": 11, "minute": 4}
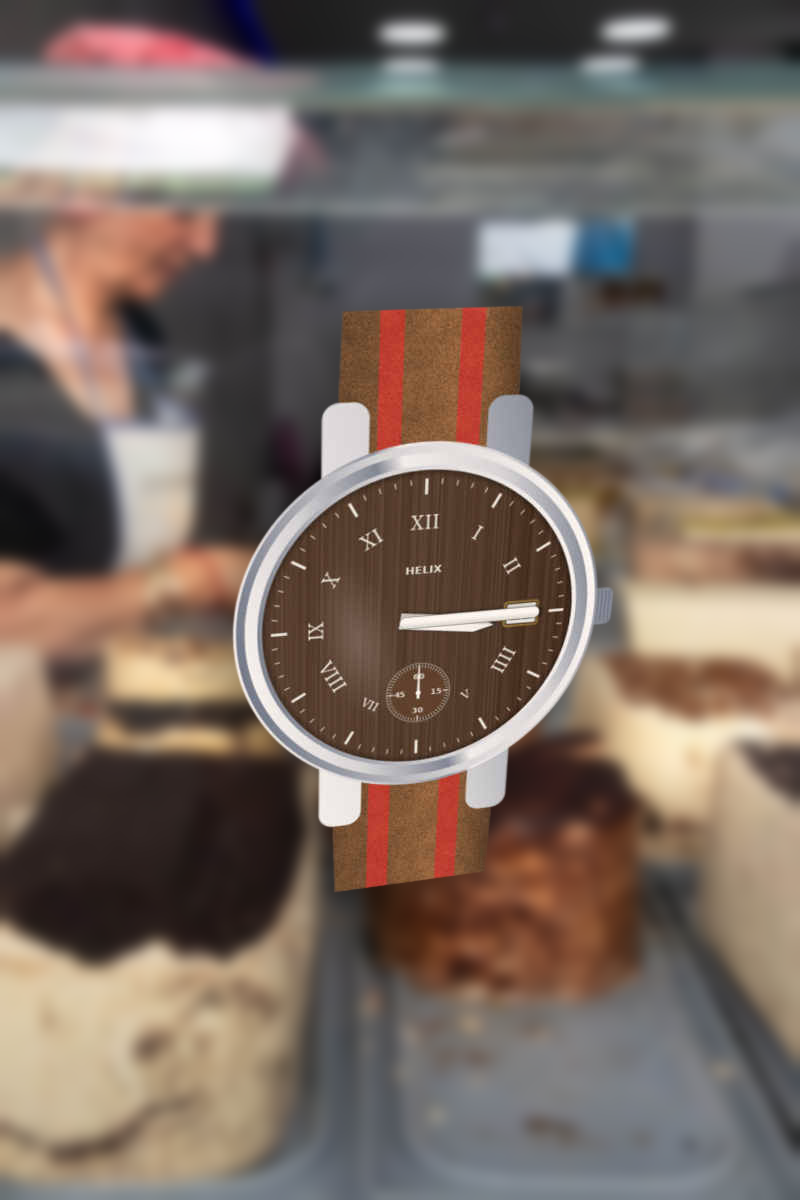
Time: {"hour": 3, "minute": 15}
